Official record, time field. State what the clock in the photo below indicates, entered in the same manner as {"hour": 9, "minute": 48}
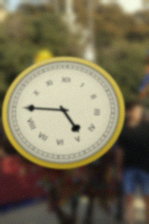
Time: {"hour": 4, "minute": 45}
